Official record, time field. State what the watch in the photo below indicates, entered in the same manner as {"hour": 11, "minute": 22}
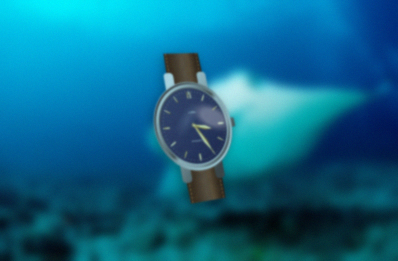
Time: {"hour": 3, "minute": 25}
